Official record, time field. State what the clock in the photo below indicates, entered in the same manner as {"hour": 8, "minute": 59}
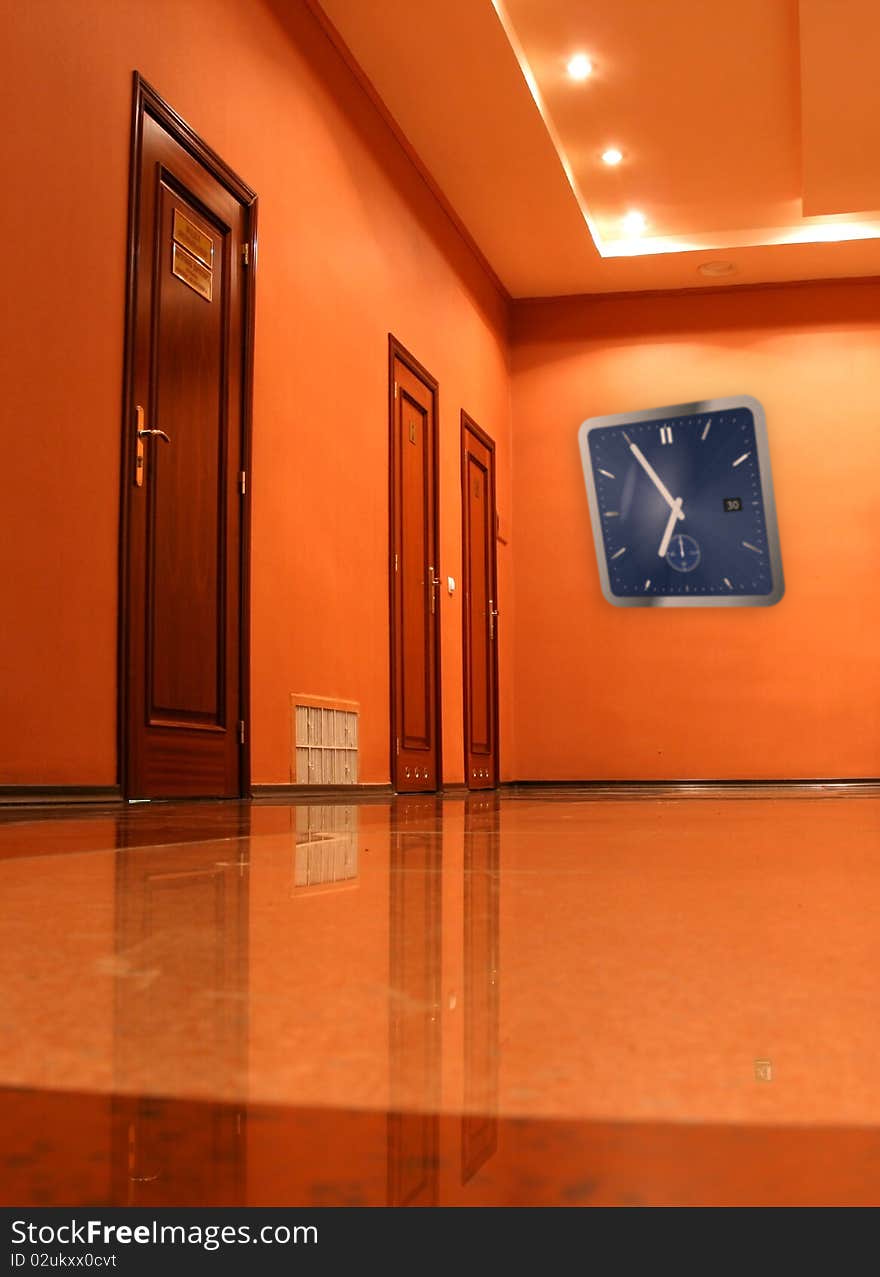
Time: {"hour": 6, "minute": 55}
